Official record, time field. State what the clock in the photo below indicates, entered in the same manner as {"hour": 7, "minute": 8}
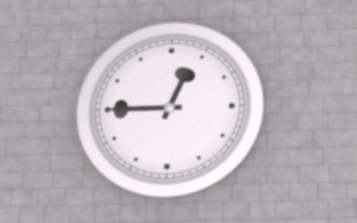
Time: {"hour": 12, "minute": 45}
